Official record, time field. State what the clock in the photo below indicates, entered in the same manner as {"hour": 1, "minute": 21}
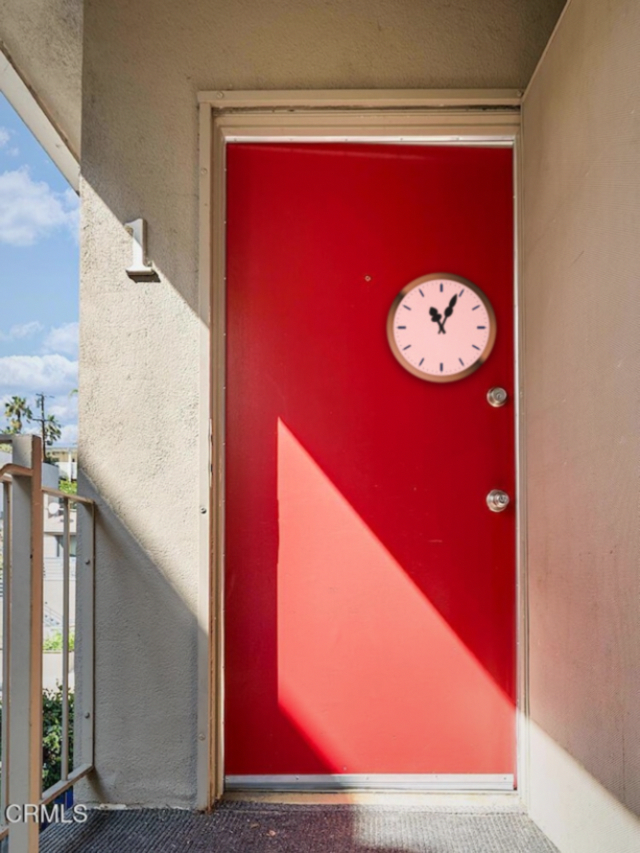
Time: {"hour": 11, "minute": 4}
